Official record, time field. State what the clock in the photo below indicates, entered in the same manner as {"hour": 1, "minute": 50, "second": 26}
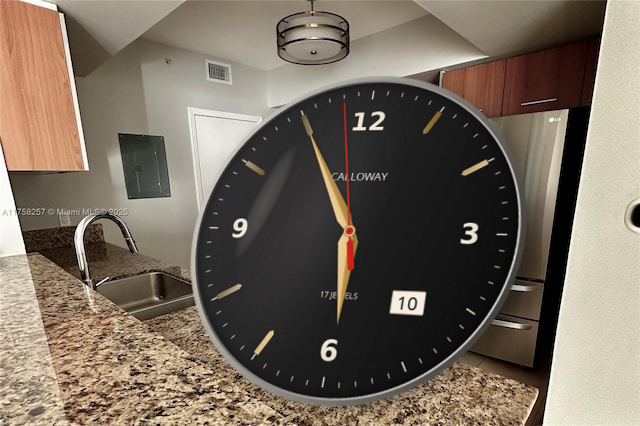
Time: {"hour": 5, "minute": 54, "second": 58}
